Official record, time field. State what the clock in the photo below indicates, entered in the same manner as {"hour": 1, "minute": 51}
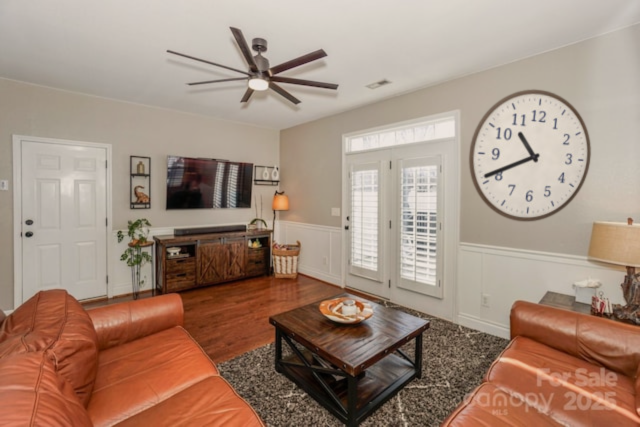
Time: {"hour": 10, "minute": 41}
